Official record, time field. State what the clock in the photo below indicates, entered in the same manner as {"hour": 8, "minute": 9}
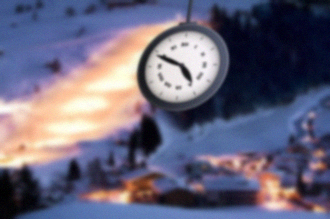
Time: {"hour": 4, "minute": 49}
